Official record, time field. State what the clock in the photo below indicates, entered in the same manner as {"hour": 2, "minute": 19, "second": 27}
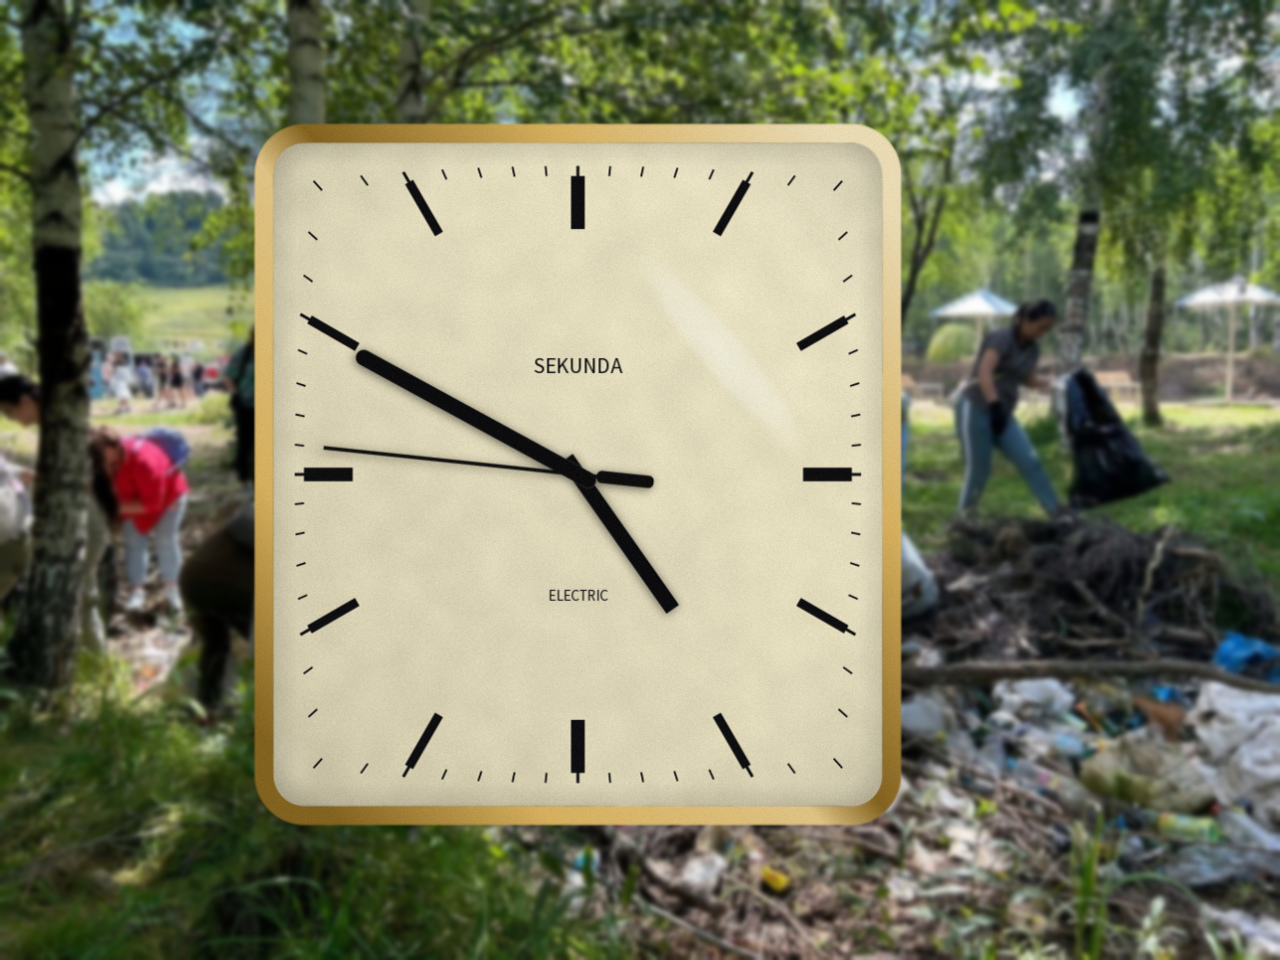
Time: {"hour": 4, "minute": 49, "second": 46}
